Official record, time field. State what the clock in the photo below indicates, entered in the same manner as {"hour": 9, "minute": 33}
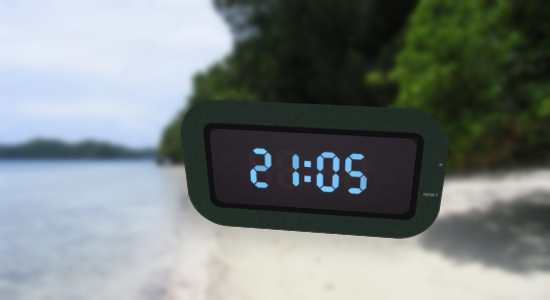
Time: {"hour": 21, "minute": 5}
